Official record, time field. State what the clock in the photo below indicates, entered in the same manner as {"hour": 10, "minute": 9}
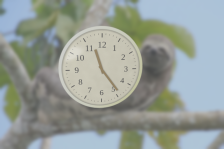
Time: {"hour": 11, "minute": 24}
